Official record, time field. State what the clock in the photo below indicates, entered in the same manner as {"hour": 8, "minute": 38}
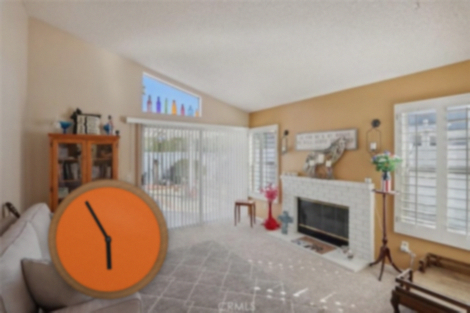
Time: {"hour": 5, "minute": 55}
